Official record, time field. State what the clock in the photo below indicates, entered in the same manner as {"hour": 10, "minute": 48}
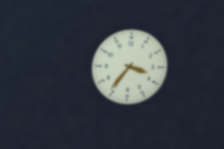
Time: {"hour": 3, "minute": 36}
